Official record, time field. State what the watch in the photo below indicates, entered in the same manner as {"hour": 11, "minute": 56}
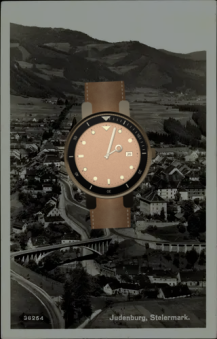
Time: {"hour": 2, "minute": 3}
